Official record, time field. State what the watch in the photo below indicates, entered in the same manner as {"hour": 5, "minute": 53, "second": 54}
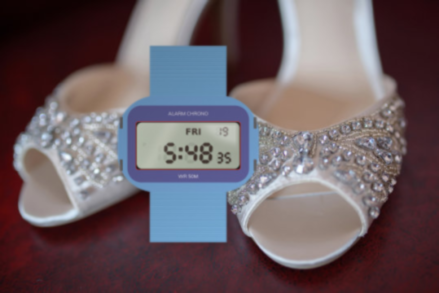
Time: {"hour": 5, "minute": 48, "second": 35}
